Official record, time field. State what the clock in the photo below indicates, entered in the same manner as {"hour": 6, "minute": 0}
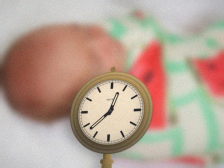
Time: {"hour": 12, "minute": 38}
